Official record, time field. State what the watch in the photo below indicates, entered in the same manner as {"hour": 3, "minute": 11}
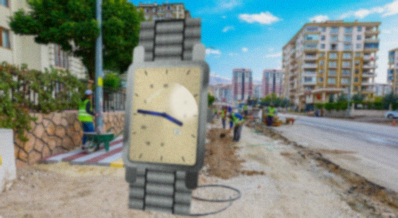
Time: {"hour": 3, "minute": 46}
